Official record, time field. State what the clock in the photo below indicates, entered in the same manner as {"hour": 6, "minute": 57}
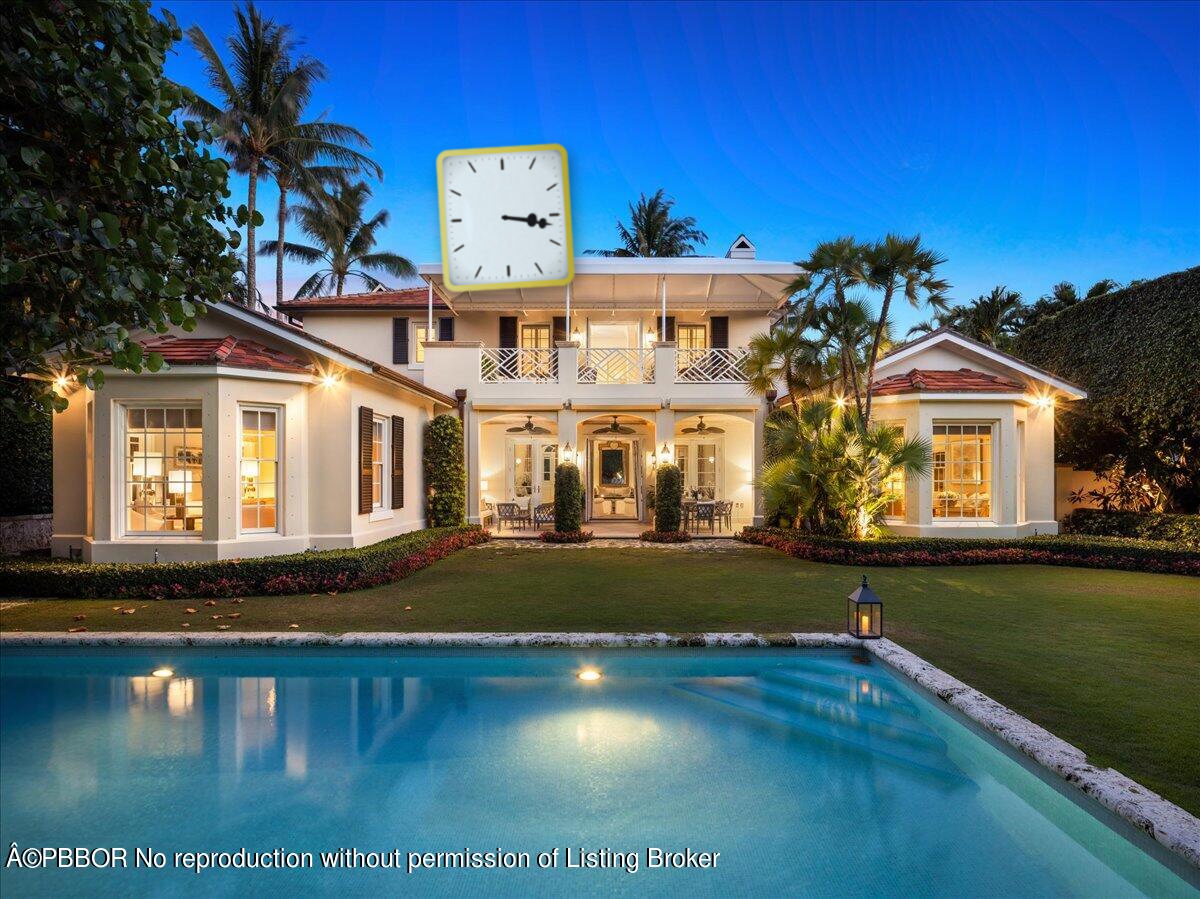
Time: {"hour": 3, "minute": 17}
